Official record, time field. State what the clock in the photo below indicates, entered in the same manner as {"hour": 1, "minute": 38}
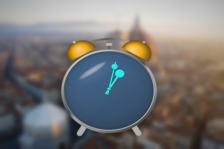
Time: {"hour": 1, "minute": 2}
